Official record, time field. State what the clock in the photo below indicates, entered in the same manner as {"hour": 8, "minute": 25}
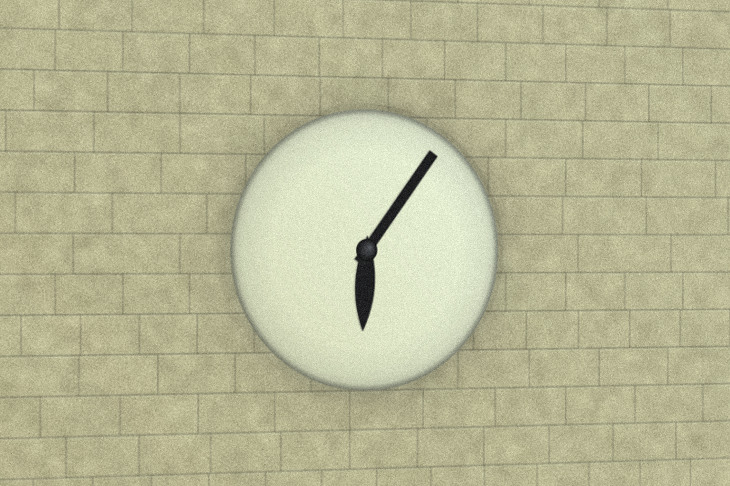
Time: {"hour": 6, "minute": 6}
